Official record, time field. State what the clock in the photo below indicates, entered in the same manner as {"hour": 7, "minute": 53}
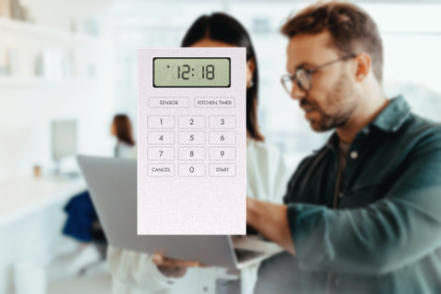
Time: {"hour": 12, "minute": 18}
